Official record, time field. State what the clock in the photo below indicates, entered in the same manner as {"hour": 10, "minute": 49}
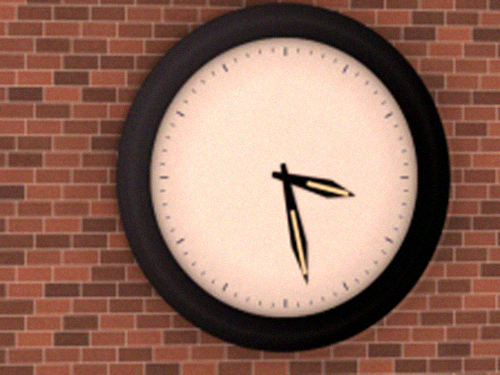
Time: {"hour": 3, "minute": 28}
